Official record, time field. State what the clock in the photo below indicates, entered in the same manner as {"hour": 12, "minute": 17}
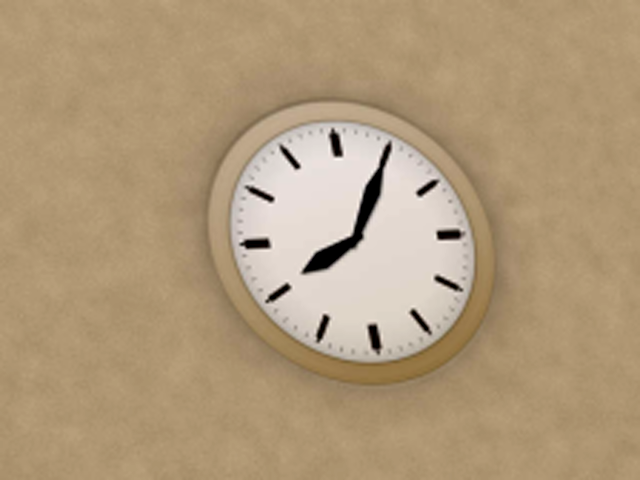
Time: {"hour": 8, "minute": 5}
